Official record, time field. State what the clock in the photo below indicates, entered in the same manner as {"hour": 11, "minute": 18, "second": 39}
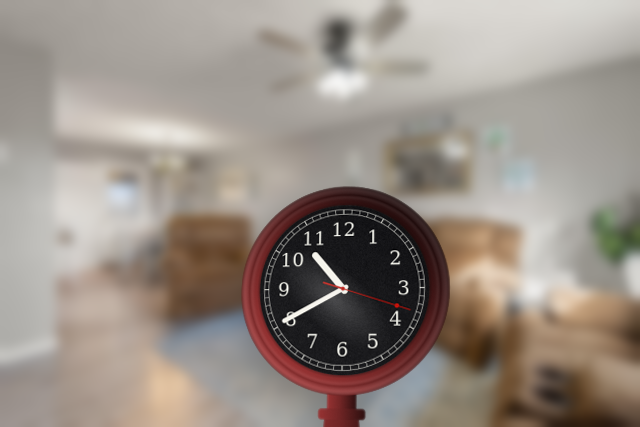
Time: {"hour": 10, "minute": 40, "second": 18}
